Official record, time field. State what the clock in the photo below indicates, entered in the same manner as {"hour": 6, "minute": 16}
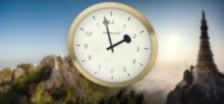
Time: {"hour": 1, "minute": 58}
